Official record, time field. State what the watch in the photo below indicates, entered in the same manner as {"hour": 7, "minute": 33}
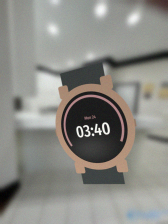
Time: {"hour": 3, "minute": 40}
